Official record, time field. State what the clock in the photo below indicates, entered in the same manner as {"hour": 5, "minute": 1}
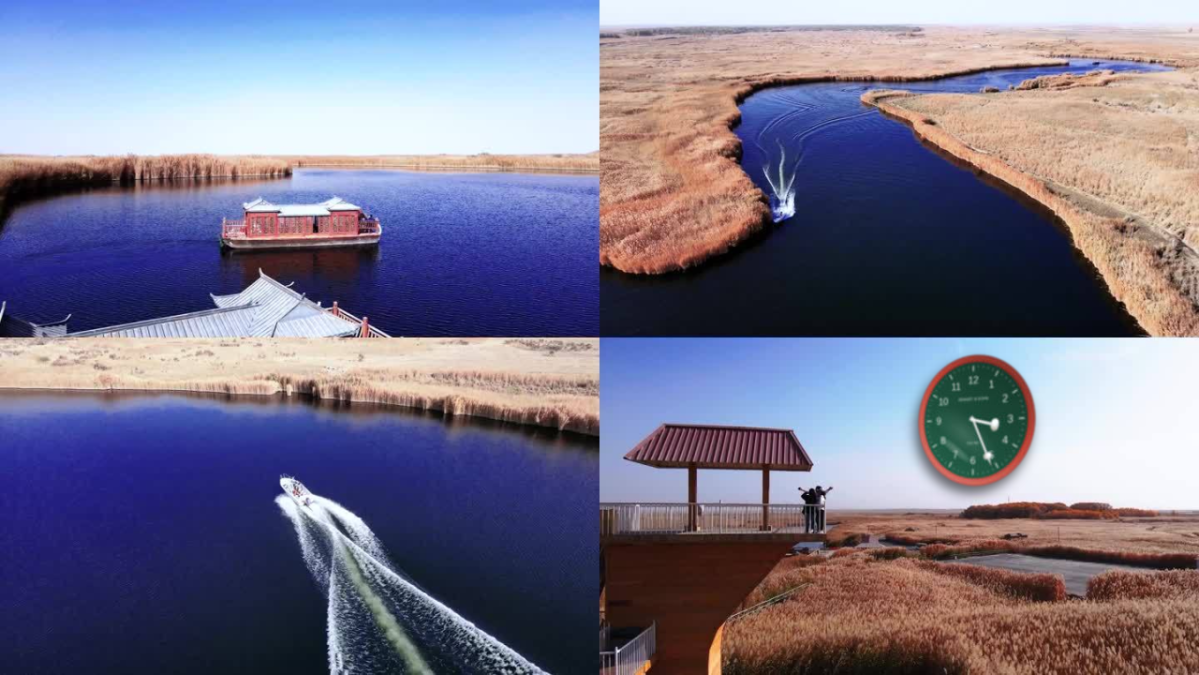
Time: {"hour": 3, "minute": 26}
